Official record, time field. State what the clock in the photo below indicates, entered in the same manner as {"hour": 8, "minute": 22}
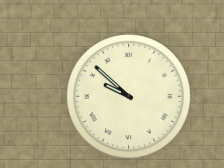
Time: {"hour": 9, "minute": 52}
